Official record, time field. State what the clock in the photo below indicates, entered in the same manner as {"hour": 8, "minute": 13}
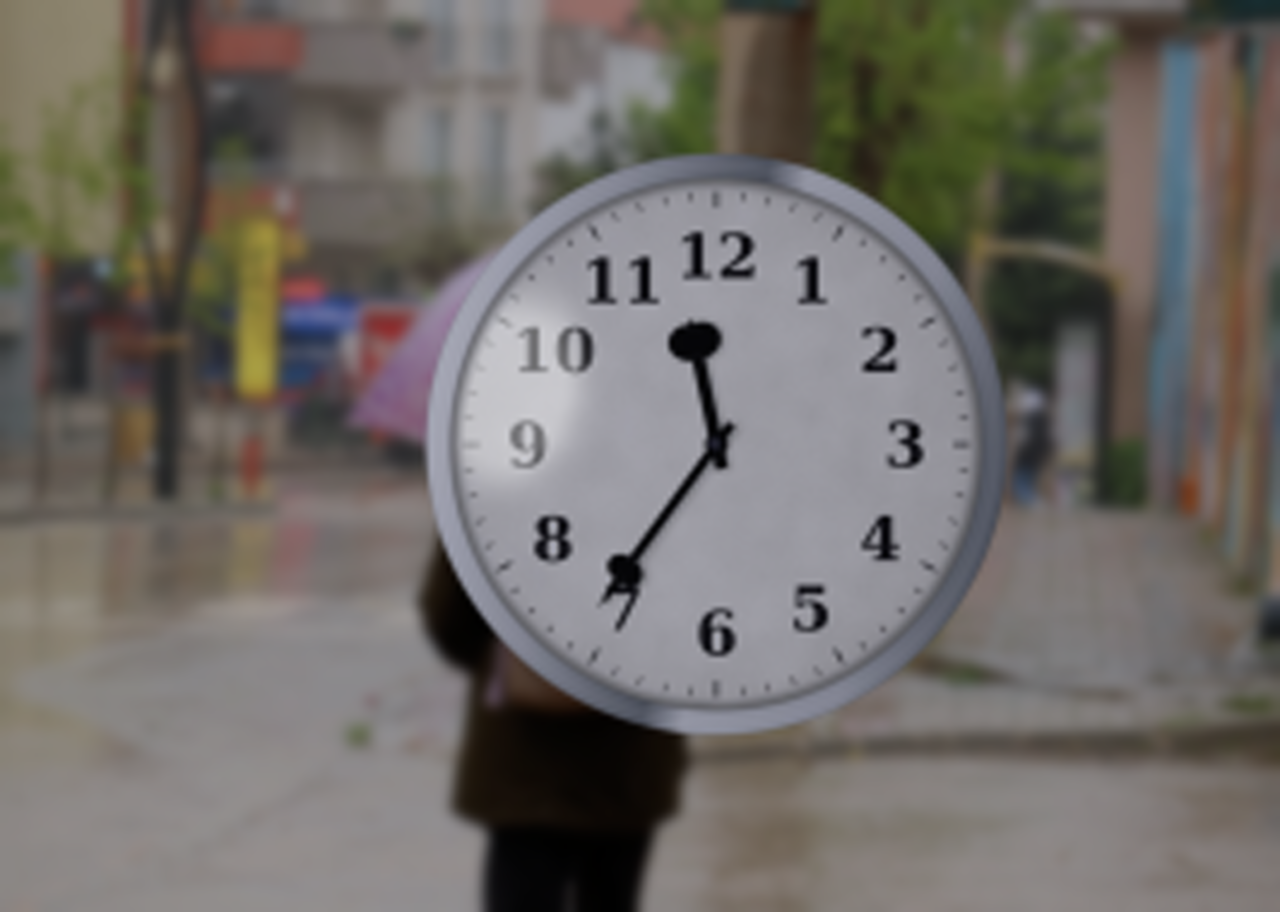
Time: {"hour": 11, "minute": 36}
